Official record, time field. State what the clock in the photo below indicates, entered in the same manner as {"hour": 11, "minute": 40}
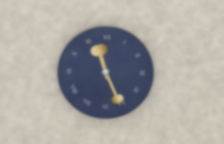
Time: {"hour": 11, "minute": 26}
